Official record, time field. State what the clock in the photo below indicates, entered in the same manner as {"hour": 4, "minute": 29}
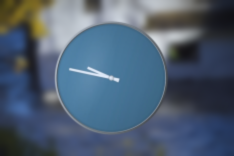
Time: {"hour": 9, "minute": 47}
